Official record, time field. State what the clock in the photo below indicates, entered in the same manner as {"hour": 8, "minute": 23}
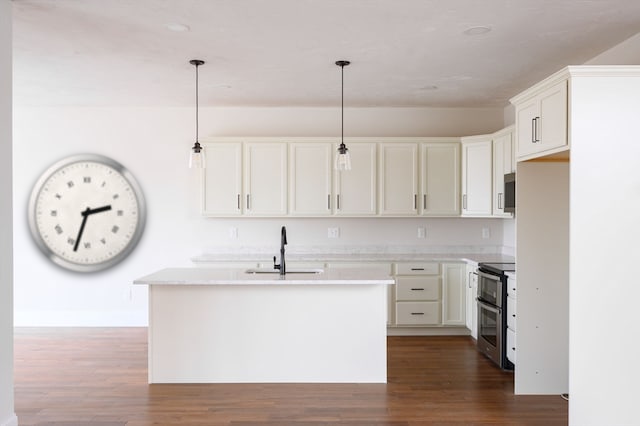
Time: {"hour": 2, "minute": 33}
